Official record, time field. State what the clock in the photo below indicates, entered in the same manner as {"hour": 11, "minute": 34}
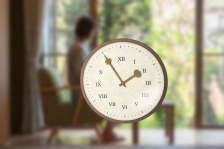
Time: {"hour": 1, "minute": 55}
